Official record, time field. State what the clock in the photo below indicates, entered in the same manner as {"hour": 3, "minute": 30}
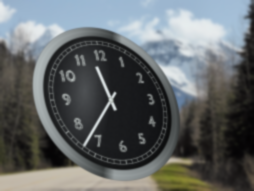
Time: {"hour": 11, "minute": 37}
